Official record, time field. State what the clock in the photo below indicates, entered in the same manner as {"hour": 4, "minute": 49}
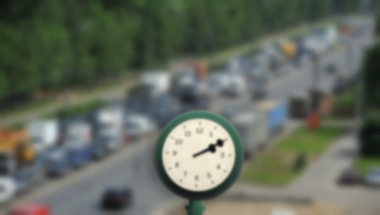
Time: {"hour": 2, "minute": 10}
